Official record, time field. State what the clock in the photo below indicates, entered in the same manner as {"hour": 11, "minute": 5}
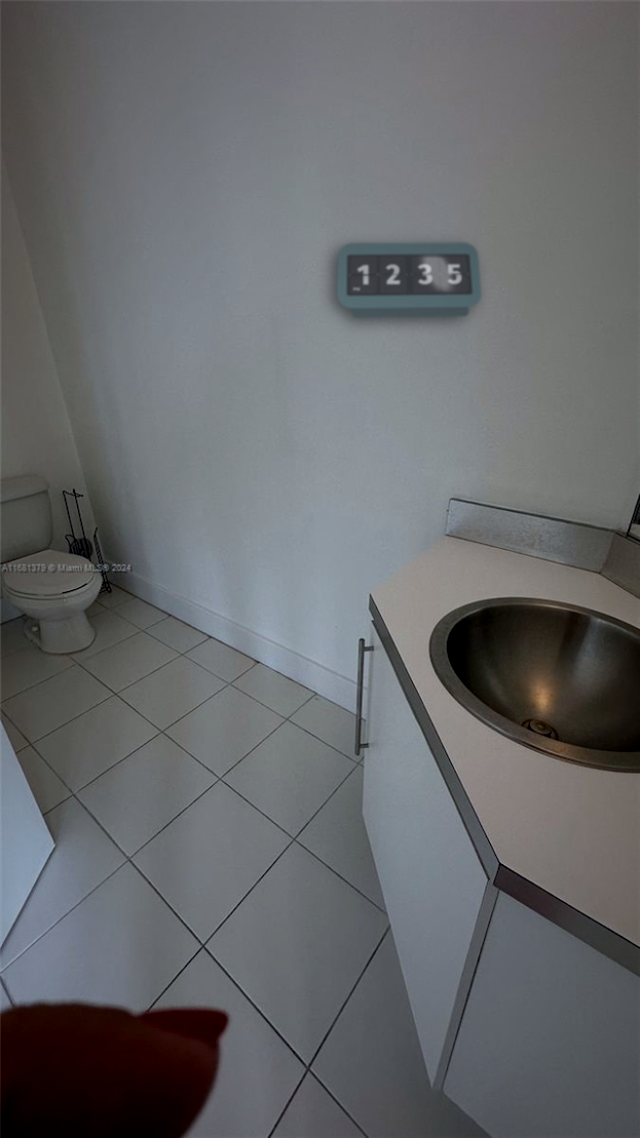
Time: {"hour": 12, "minute": 35}
